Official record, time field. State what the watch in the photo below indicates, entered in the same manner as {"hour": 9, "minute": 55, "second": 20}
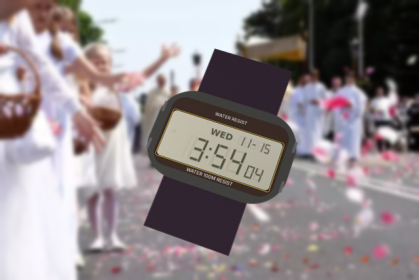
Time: {"hour": 3, "minute": 54, "second": 4}
